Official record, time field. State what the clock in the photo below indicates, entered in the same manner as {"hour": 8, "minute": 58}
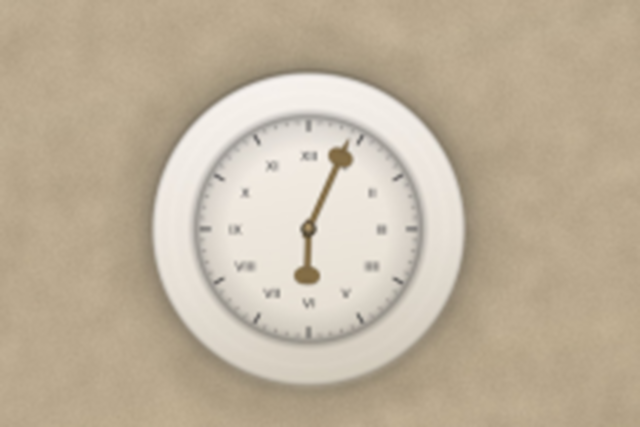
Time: {"hour": 6, "minute": 4}
